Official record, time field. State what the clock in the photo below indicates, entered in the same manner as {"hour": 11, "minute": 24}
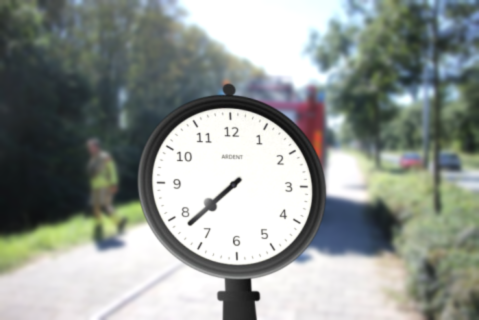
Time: {"hour": 7, "minute": 38}
